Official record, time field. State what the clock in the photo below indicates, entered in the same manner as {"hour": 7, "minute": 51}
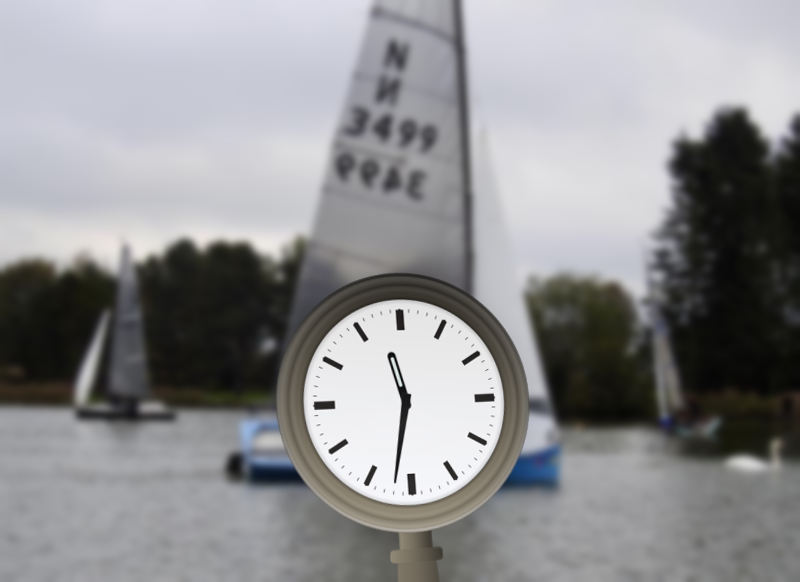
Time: {"hour": 11, "minute": 32}
